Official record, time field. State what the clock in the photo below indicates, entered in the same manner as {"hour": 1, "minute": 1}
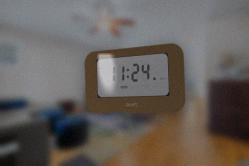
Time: {"hour": 11, "minute": 24}
